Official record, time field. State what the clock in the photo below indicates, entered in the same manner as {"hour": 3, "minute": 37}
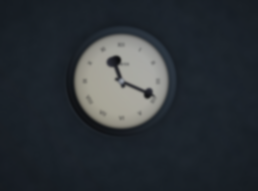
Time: {"hour": 11, "minute": 19}
